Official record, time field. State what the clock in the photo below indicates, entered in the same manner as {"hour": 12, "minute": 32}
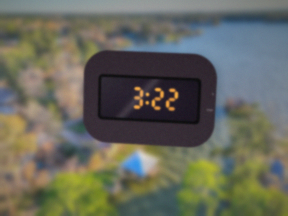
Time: {"hour": 3, "minute": 22}
